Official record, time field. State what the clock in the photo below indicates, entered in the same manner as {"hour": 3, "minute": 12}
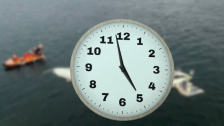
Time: {"hour": 4, "minute": 58}
